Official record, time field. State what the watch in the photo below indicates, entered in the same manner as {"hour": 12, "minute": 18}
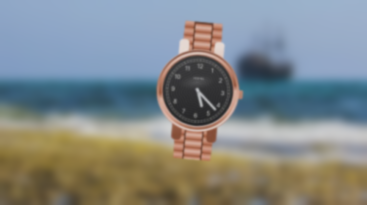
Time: {"hour": 5, "minute": 22}
